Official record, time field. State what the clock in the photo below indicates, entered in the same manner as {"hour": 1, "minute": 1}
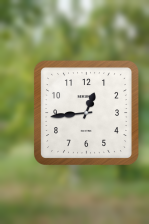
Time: {"hour": 12, "minute": 44}
